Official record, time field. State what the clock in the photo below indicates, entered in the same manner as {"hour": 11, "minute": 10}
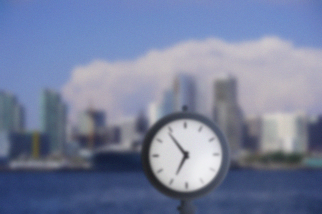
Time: {"hour": 6, "minute": 54}
